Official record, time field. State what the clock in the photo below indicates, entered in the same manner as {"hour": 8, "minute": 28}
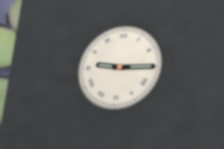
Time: {"hour": 9, "minute": 15}
